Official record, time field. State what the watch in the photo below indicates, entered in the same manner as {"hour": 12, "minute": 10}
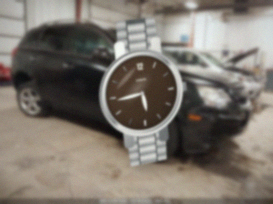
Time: {"hour": 5, "minute": 44}
